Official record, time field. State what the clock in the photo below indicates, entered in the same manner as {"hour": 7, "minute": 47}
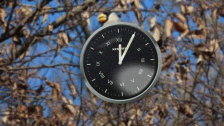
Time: {"hour": 12, "minute": 5}
